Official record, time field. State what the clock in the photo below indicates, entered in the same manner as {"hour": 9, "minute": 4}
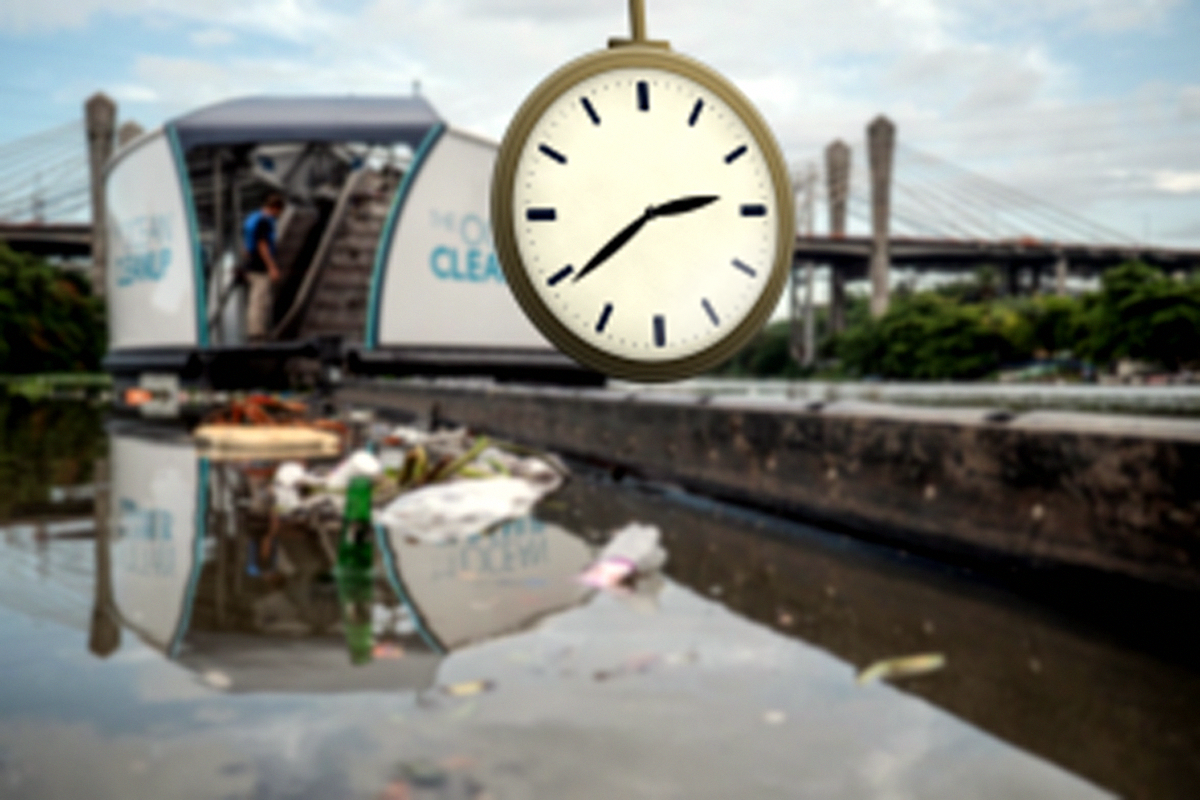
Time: {"hour": 2, "minute": 39}
